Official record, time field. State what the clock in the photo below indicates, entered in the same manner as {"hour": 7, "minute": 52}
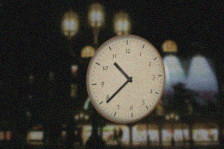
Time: {"hour": 10, "minute": 39}
